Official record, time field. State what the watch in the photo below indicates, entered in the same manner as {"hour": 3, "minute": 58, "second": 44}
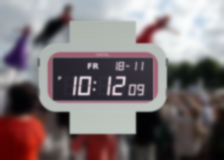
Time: {"hour": 10, "minute": 12, "second": 9}
